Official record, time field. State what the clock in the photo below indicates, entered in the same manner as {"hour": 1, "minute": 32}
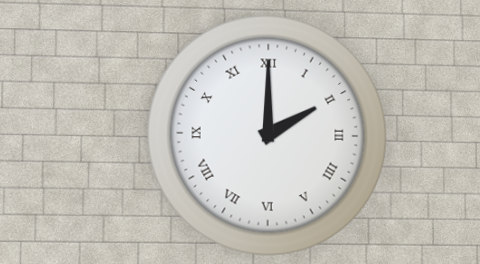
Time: {"hour": 2, "minute": 0}
